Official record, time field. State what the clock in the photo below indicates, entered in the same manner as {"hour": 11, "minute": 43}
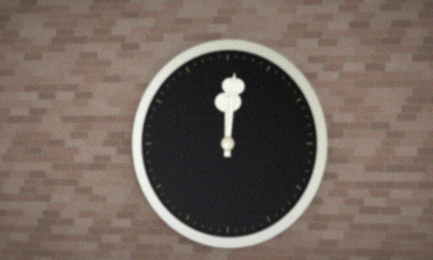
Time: {"hour": 12, "minute": 1}
